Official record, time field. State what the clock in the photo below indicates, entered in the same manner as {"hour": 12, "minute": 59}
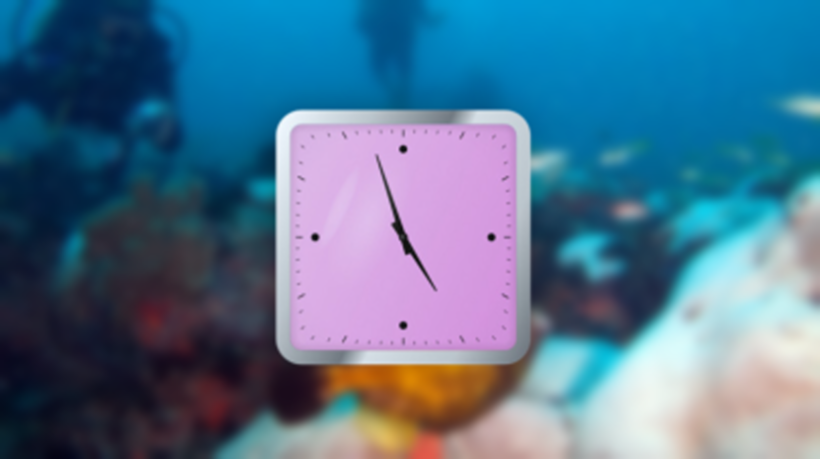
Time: {"hour": 4, "minute": 57}
